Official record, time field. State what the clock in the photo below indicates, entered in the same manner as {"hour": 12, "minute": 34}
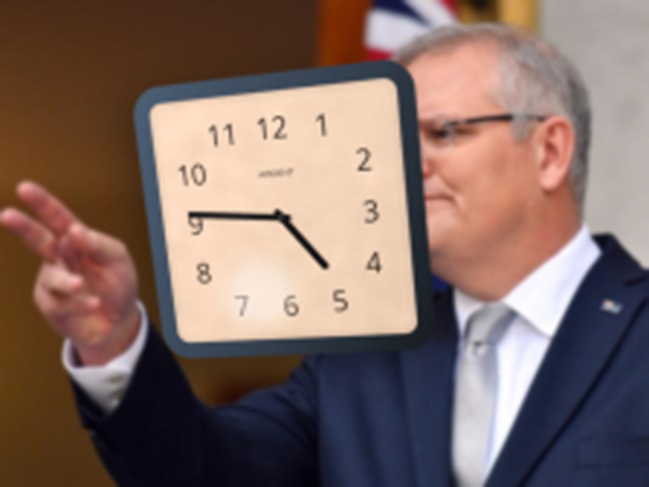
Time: {"hour": 4, "minute": 46}
